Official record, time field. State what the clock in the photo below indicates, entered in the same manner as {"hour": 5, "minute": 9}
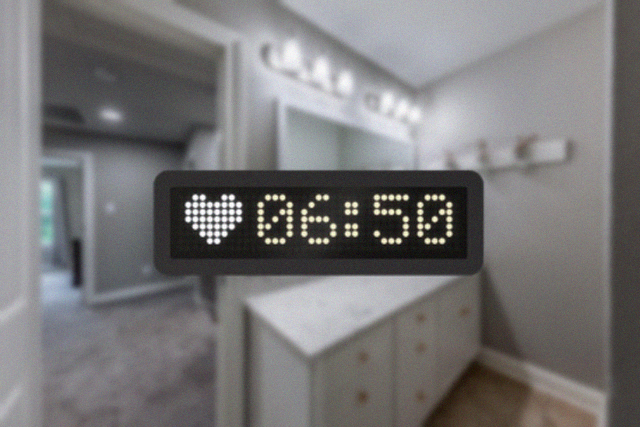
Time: {"hour": 6, "minute": 50}
